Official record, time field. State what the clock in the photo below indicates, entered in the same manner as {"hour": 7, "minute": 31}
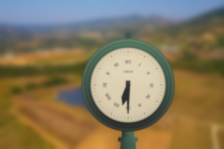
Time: {"hour": 6, "minute": 30}
